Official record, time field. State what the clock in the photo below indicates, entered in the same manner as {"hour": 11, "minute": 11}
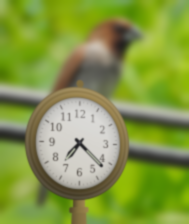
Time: {"hour": 7, "minute": 22}
